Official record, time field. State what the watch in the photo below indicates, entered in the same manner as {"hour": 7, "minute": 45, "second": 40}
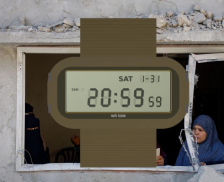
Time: {"hour": 20, "minute": 59, "second": 59}
